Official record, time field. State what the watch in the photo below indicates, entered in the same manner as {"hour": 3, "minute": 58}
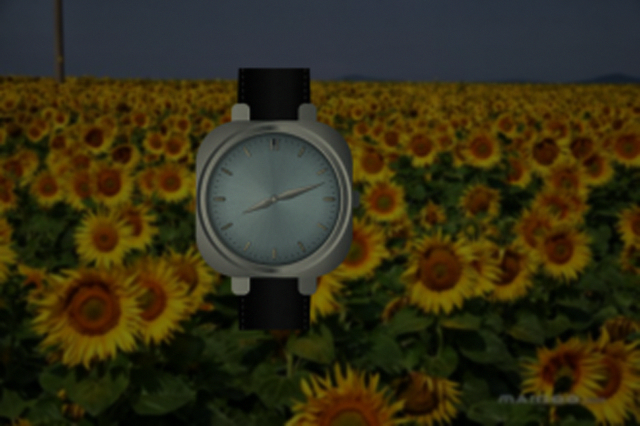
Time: {"hour": 8, "minute": 12}
